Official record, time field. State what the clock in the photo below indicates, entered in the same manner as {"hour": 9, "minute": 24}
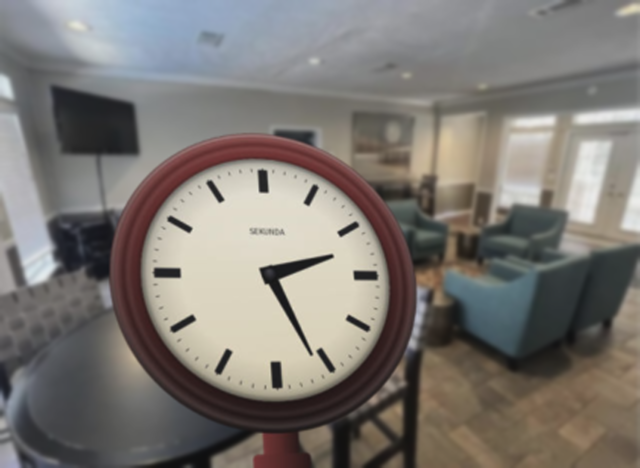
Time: {"hour": 2, "minute": 26}
